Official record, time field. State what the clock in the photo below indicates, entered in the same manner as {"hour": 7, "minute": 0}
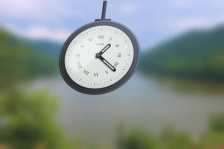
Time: {"hour": 1, "minute": 22}
